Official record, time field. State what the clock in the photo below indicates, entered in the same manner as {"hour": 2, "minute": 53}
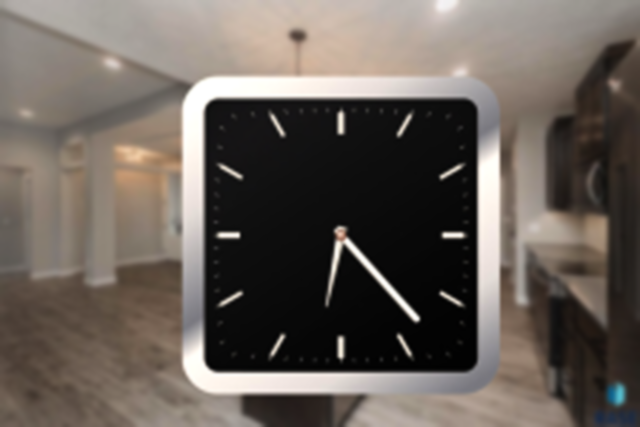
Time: {"hour": 6, "minute": 23}
